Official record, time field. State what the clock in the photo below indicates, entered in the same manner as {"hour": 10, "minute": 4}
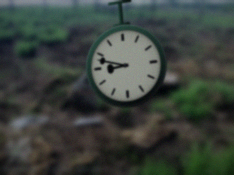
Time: {"hour": 8, "minute": 48}
